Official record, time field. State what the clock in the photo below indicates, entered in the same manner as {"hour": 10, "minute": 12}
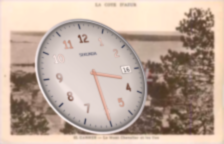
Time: {"hour": 3, "minute": 30}
